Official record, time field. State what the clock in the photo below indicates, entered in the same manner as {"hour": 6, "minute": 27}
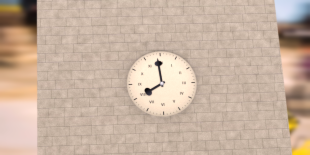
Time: {"hour": 7, "minute": 59}
